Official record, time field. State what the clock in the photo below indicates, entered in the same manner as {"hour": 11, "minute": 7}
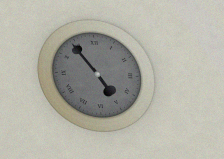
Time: {"hour": 4, "minute": 54}
